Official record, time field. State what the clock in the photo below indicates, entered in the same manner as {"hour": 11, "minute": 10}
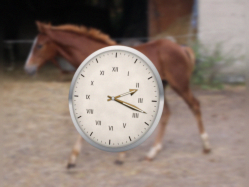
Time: {"hour": 2, "minute": 18}
